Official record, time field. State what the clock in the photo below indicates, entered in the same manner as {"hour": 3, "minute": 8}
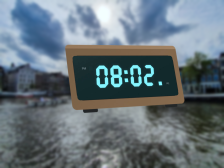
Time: {"hour": 8, "minute": 2}
